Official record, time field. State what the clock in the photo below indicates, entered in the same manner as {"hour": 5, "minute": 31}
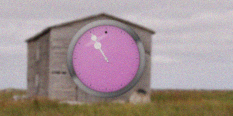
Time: {"hour": 10, "minute": 55}
